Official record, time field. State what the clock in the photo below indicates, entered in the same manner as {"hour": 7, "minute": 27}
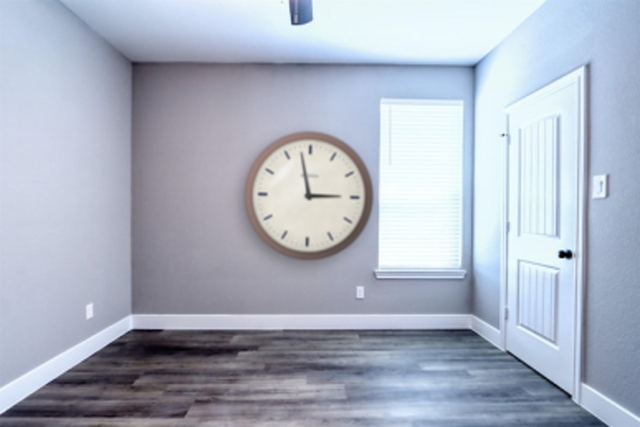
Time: {"hour": 2, "minute": 58}
